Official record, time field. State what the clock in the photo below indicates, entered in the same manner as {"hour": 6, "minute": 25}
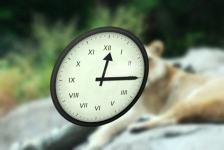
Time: {"hour": 12, "minute": 15}
